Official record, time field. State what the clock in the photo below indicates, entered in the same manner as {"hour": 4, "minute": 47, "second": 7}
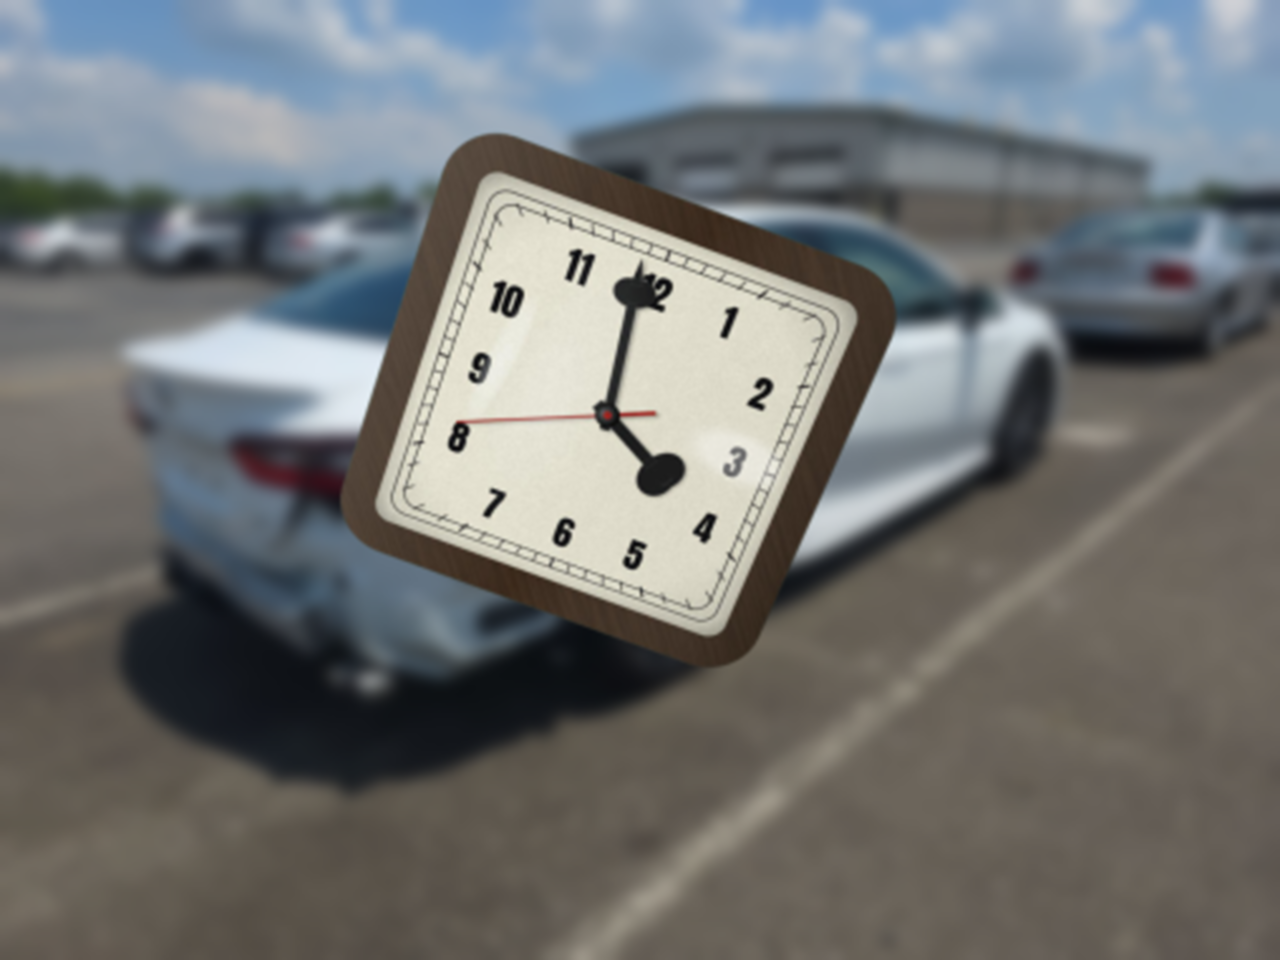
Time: {"hour": 3, "minute": 58, "second": 41}
